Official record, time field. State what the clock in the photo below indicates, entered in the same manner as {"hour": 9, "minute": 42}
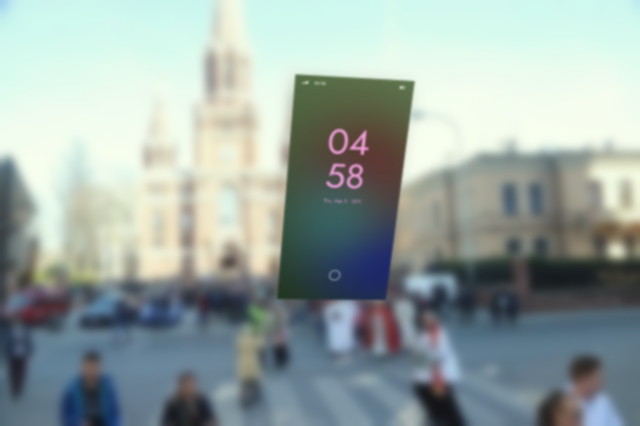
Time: {"hour": 4, "minute": 58}
